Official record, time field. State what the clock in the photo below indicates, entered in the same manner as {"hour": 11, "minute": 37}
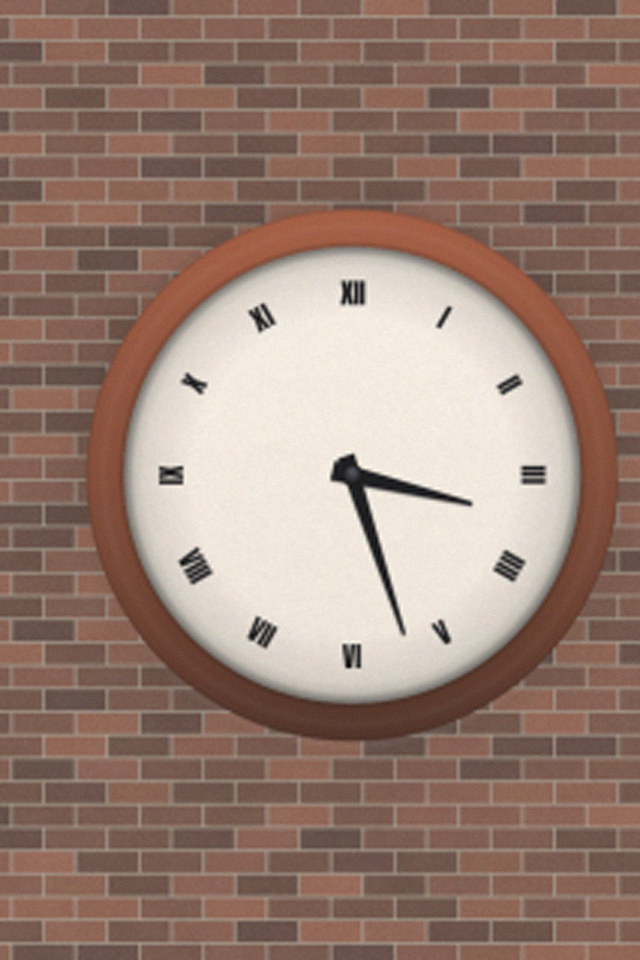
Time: {"hour": 3, "minute": 27}
